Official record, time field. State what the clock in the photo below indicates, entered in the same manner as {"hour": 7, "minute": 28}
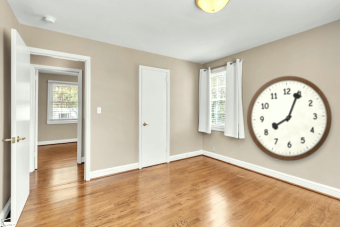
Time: {"hour": 8, "minute": 4}
